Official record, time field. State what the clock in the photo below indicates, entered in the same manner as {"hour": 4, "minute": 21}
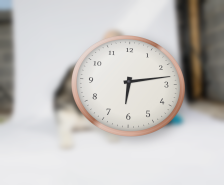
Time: {"hour": 6, "minute": 13}
